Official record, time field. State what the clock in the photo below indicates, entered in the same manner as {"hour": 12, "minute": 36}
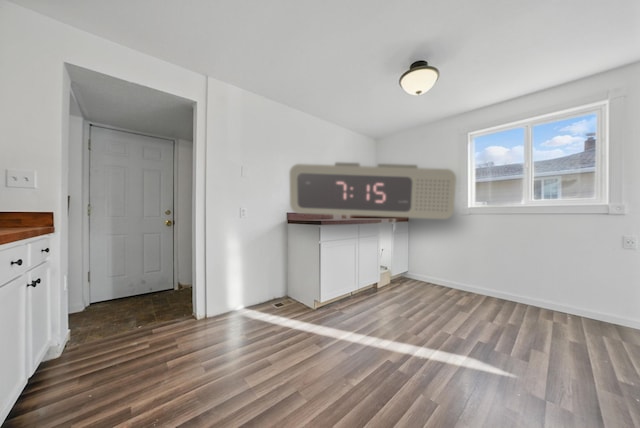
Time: {"hour": 7, "minute": 15}
